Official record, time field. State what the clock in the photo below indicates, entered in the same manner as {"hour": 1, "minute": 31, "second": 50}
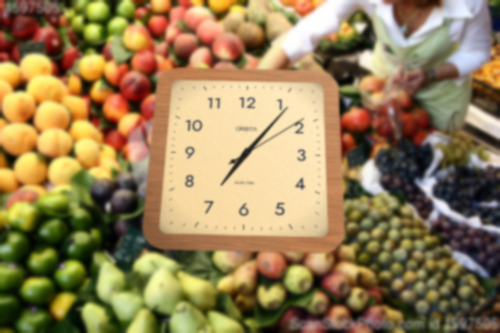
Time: {"hour": 7, "minute": 6, "second": 9}
